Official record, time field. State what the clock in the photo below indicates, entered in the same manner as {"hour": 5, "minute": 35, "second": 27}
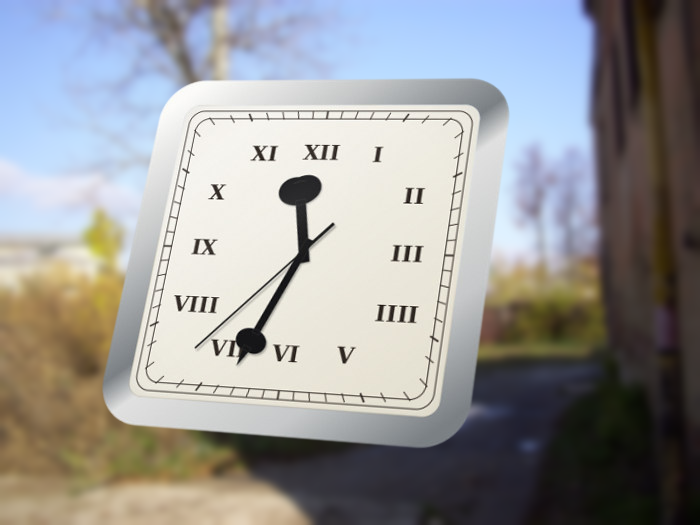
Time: {"hour": 11, "minute": 33, "second": 37}
